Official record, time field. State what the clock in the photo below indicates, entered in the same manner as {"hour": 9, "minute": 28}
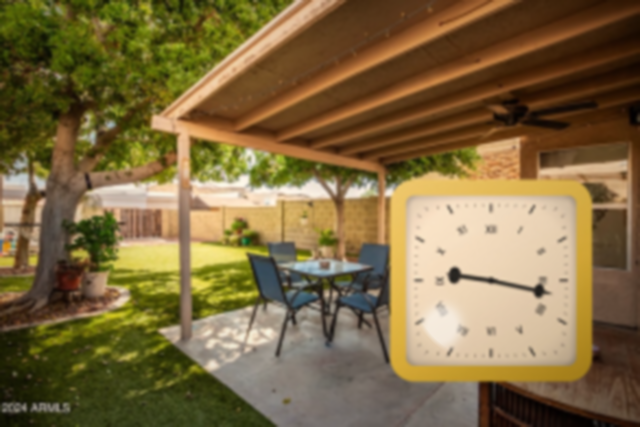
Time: {"hour": 9, "minute": 17}
